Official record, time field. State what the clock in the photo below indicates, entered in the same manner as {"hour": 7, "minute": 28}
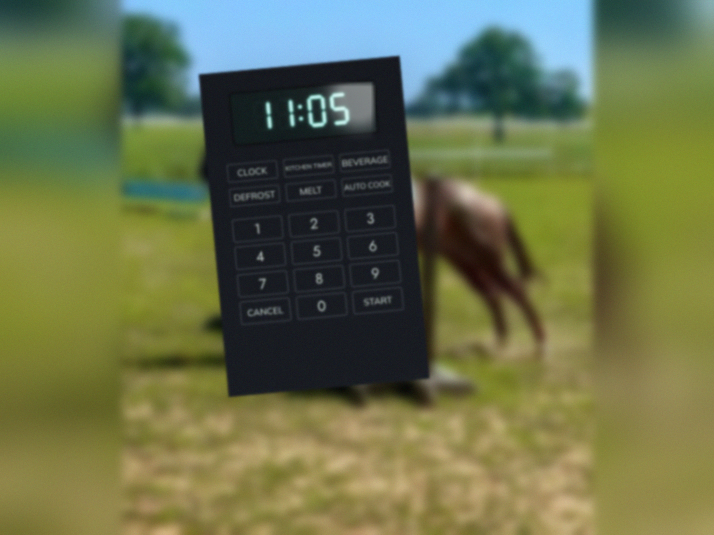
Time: {"hour": 11, "minute": 5}
